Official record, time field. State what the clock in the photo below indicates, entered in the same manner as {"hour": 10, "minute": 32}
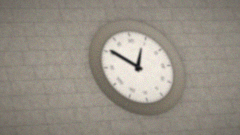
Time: {"hour": 12, "minute": 51}
